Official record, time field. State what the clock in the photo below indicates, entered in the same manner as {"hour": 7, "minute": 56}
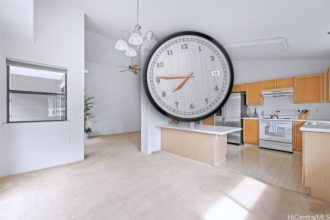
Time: {"hour": 7, "minute": 46}
